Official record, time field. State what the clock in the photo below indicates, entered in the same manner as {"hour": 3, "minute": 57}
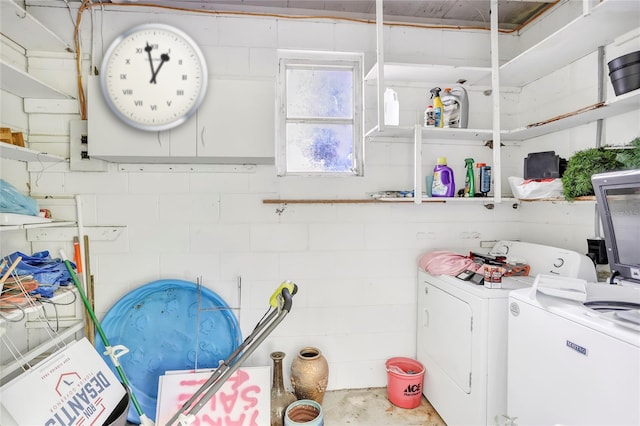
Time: {"hour": 12, "minute": 58}
